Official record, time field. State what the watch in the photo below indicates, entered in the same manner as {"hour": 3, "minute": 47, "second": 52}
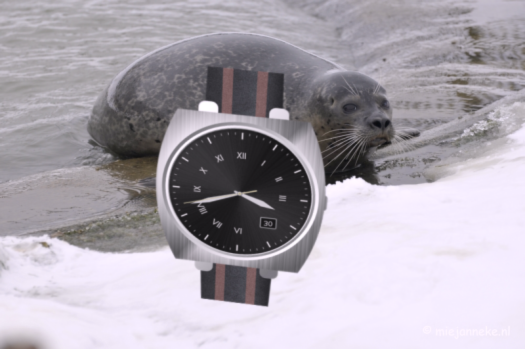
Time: {"hour": 3, "minute": 41, "second": 42}
